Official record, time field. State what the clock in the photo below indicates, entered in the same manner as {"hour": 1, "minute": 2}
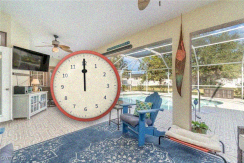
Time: {"hour": 12, "minute": 0}
